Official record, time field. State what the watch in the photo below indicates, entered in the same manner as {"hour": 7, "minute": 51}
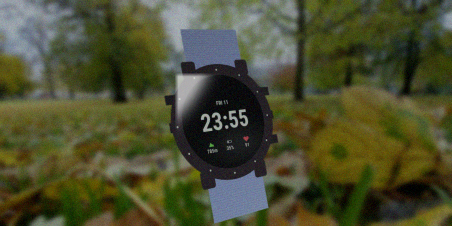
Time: {"hour": 23, "minute": 55}
